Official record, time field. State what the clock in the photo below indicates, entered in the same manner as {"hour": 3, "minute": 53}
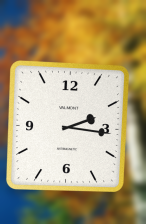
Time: {"hour": 2, "minute": 16}
